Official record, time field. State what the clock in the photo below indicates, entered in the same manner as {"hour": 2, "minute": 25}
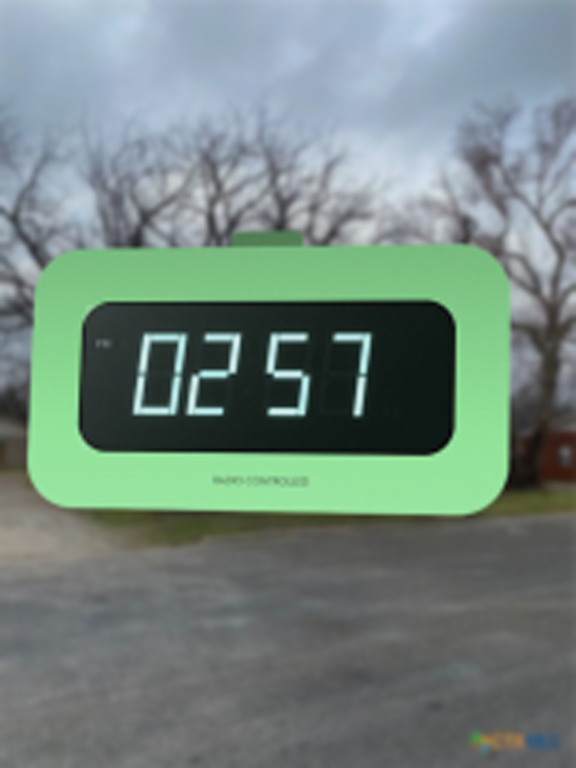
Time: {"hour": 2, "minute": 57}
